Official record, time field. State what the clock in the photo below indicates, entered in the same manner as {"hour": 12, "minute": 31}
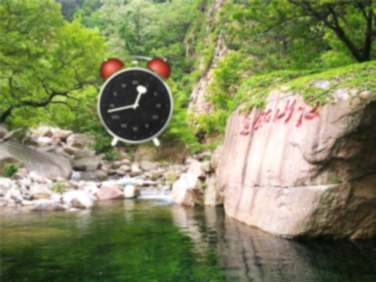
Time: {"hour": 12, "minute": 43}
